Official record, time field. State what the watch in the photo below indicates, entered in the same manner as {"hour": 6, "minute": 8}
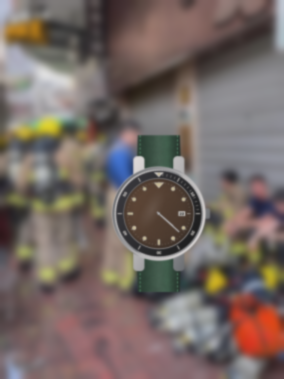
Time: {"hour": 4, "minute": 22}
